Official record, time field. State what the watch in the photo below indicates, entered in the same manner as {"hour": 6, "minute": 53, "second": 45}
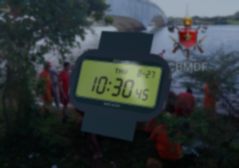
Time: {"hour": 10, "minute": 30, "second": 45}
